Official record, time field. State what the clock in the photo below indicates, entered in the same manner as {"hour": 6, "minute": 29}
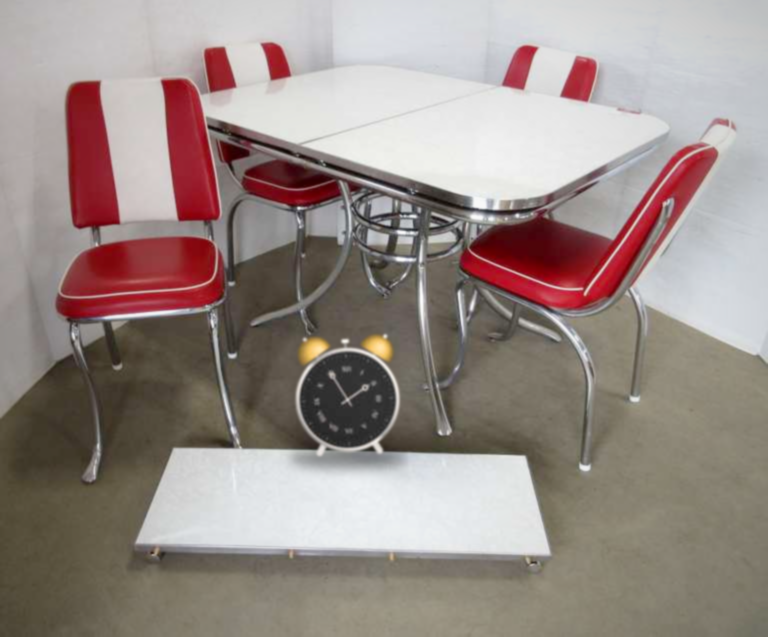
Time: {"hour": 1, "minute": 55}
